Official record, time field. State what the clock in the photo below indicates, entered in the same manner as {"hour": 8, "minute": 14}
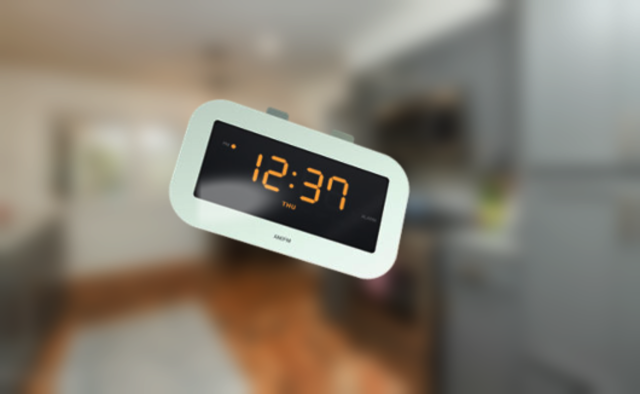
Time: {"hour": 12, "minute": 37}
